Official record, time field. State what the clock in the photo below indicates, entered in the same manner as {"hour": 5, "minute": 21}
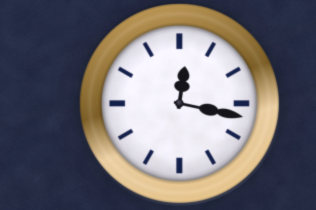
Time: {"hour": 12, "minute": 17}
